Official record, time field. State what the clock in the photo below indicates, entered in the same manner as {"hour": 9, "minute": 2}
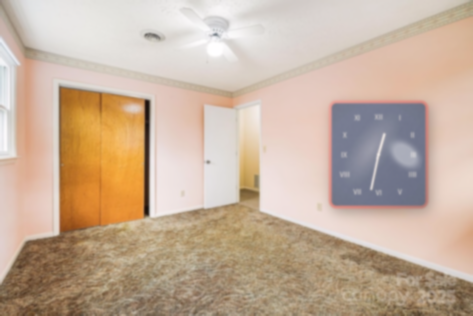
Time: {"hour": 12, "minute": 32}
